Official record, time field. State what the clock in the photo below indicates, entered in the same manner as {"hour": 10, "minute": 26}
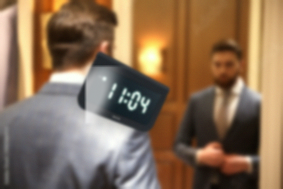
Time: {"hour": 11, "minute": 4}
